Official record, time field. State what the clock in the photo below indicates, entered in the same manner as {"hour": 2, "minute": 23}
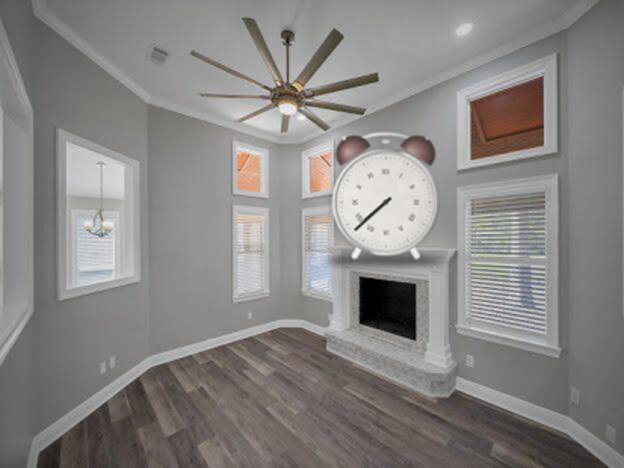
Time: {"hour": 7, "minute": 38}
